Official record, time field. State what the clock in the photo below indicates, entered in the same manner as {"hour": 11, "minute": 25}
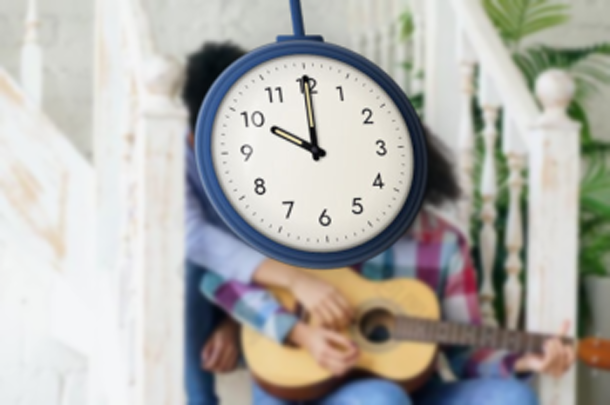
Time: {"hour": 10, "minute": 0}
